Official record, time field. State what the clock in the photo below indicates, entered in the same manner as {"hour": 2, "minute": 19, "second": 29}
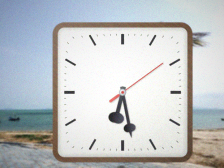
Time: {"hour": 6, "minute": 28, "second": 9}
